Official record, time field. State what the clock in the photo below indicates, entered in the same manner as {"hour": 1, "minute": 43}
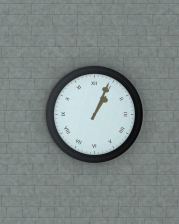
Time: {"hour": 1, "minute": 4}
